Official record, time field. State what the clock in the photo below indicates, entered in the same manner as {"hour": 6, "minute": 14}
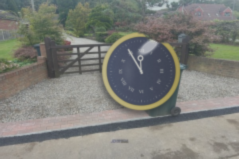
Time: {"hour": 11, "minute": 55}
